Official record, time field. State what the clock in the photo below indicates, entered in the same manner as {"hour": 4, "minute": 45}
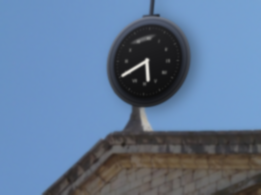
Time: {"hour": 5, "minute": 40}
